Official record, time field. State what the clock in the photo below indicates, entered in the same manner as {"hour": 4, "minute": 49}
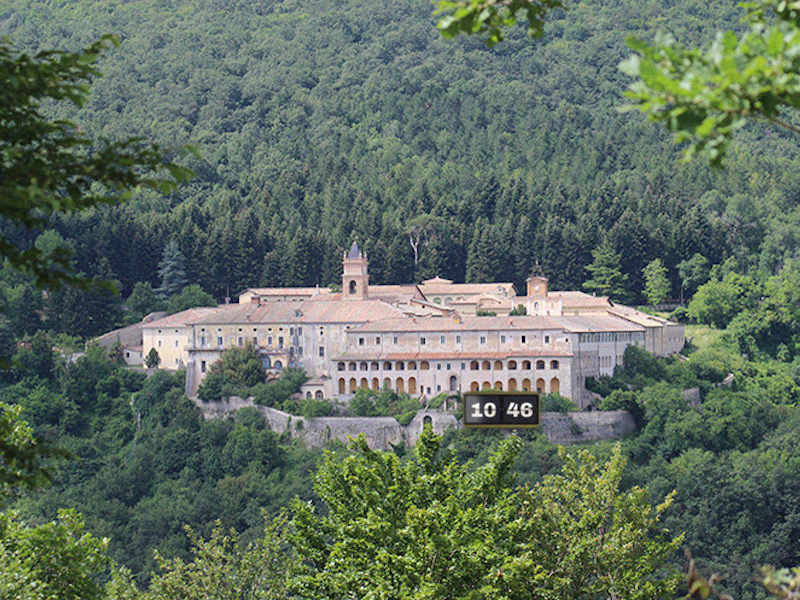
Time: {"hour": 10, "minute": 46}
